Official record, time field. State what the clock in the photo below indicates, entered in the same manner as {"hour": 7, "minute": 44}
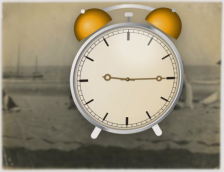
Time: {"hour": 9, "minute": 15}
